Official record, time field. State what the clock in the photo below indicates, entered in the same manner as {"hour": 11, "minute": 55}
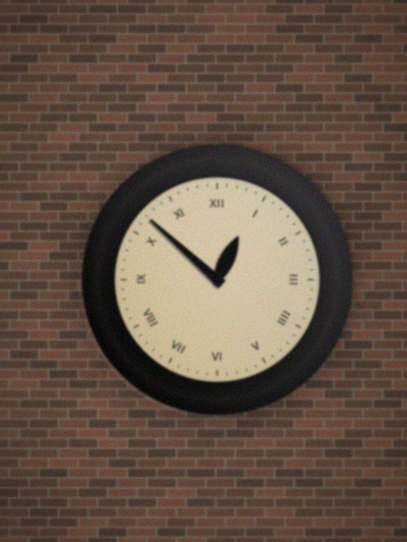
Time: {"hour": 12, "minute": 52}
